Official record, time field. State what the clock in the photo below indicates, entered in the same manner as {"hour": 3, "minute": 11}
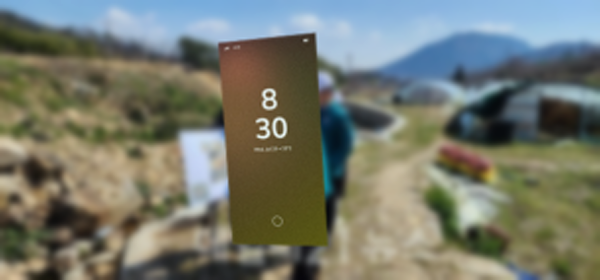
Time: {"hour": 8, "minute": 30}
